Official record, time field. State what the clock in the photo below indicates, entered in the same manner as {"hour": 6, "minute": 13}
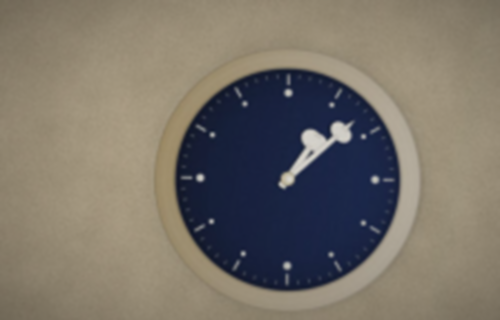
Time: {"hour": 1, "minute": 8}
